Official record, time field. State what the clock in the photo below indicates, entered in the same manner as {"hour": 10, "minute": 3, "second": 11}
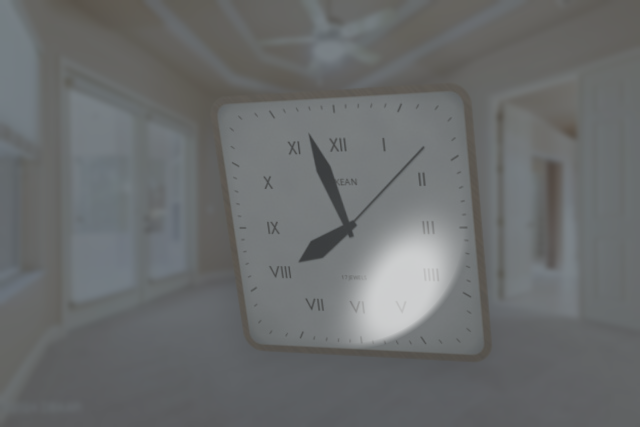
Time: {"hour": 7, "minute": 57, "second": 8}
